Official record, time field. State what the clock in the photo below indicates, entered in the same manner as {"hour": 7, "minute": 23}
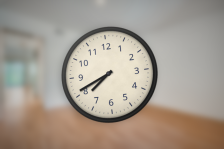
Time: {"hour": 7, "minute": 41}
